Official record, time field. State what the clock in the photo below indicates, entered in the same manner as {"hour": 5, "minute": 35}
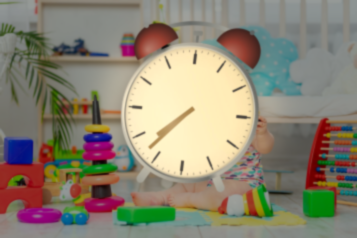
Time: {"hour": 7, "minute": 37}
